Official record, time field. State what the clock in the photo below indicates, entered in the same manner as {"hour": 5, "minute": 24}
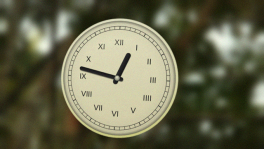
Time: {"hour": 12, "minute": 47}
